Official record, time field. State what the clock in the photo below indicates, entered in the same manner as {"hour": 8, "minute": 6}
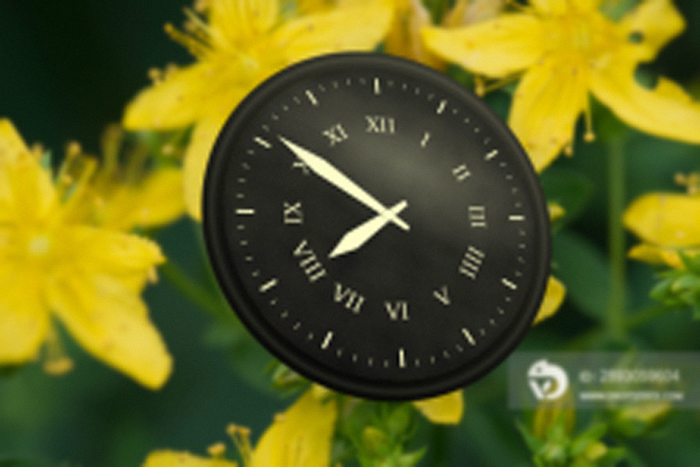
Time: {"hour": 7, "minute": 51}
